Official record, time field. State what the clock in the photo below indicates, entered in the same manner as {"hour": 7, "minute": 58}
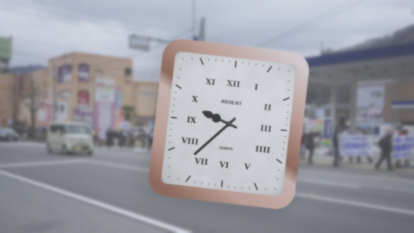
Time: {"hour": 9, "minute": 37}
